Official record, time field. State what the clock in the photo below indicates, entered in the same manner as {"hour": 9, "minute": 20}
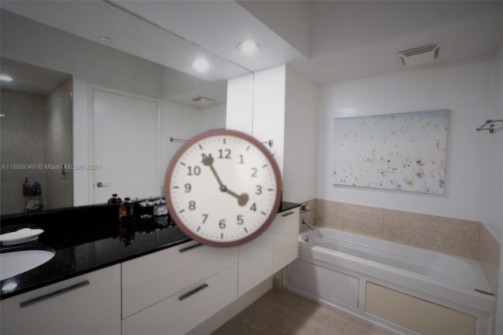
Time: {"hour": 3, "minute": 55}
